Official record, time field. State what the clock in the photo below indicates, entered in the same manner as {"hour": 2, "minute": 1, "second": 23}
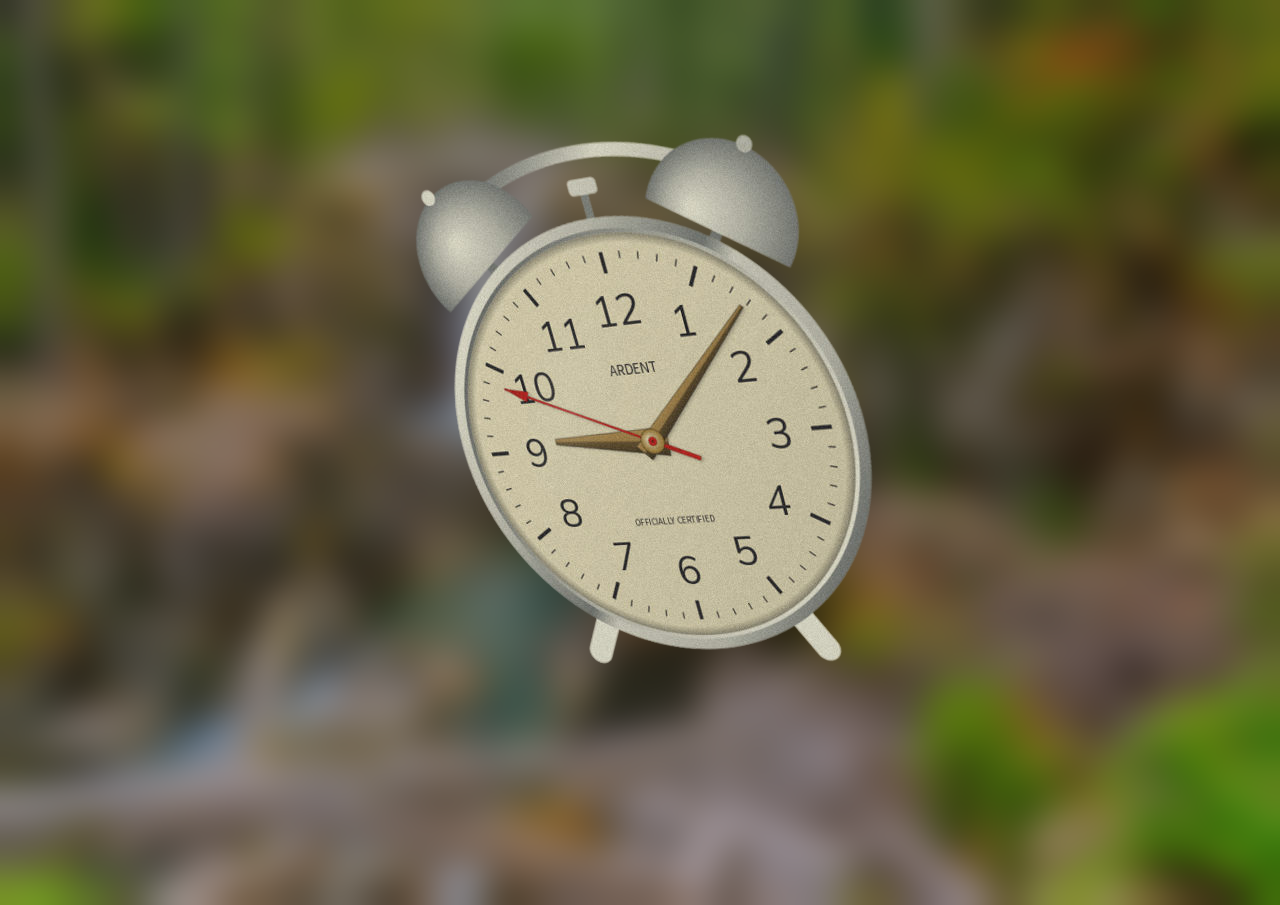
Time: {"hour": 9, "minute": 7, "second": 49}
